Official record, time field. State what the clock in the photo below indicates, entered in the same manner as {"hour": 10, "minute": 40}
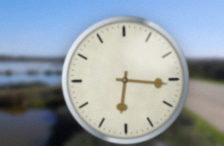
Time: {"hour": 6, "minute": 16}
